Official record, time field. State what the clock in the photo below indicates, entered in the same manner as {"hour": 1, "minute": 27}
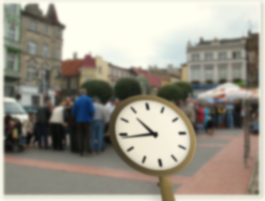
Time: {"hour": 10, "minute": 44}
